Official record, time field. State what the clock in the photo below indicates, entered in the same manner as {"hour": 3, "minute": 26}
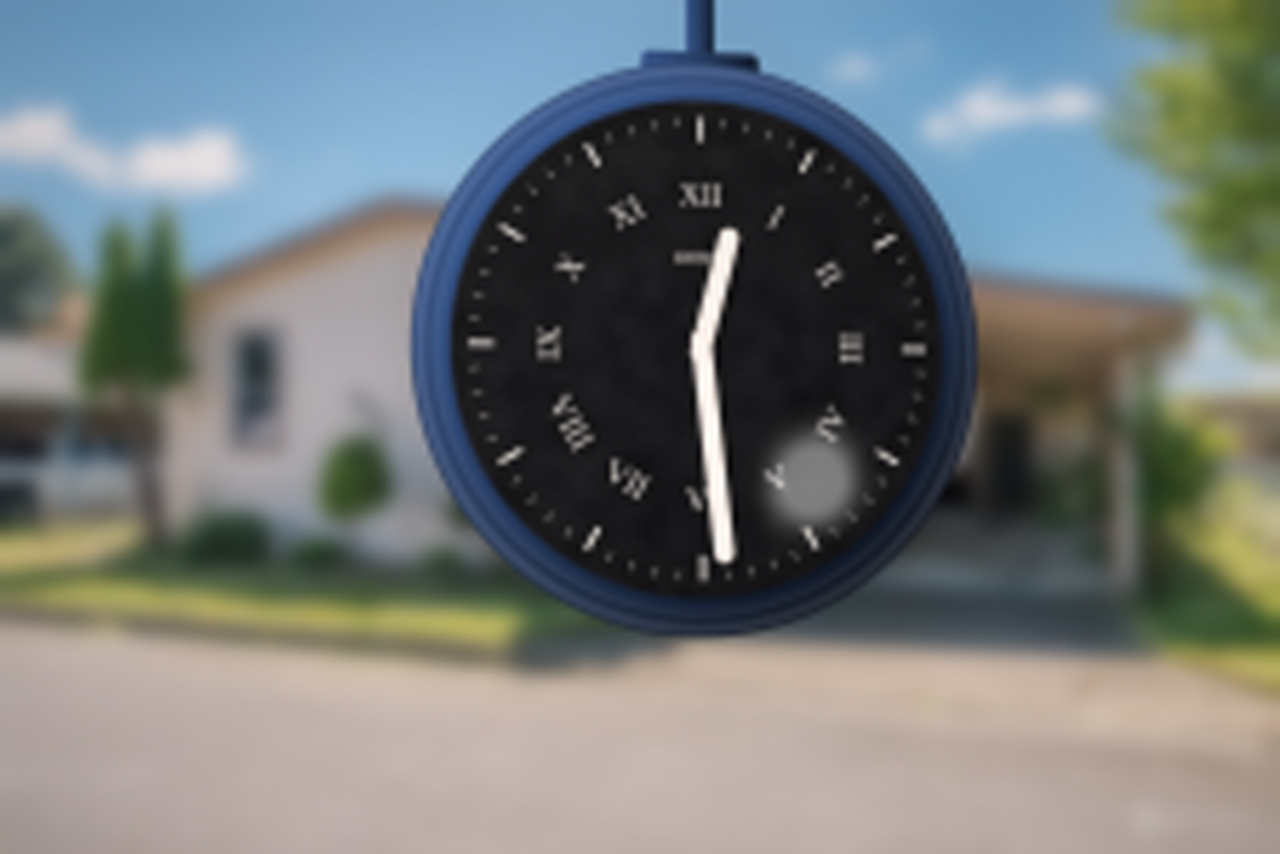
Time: {"hour": 12, "minute": 29}
